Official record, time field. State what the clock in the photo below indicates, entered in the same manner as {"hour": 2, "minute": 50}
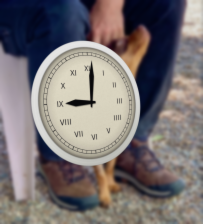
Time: {"hour": 9, "minute": 1}
